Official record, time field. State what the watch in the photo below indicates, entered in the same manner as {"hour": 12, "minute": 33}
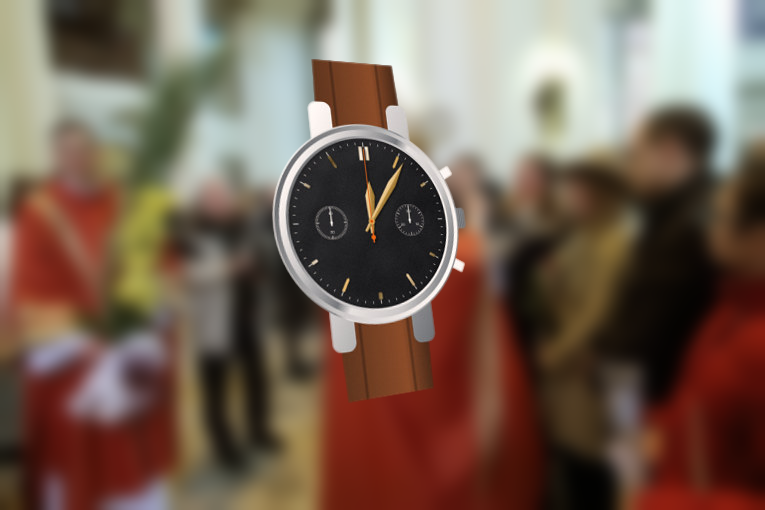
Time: {"hour": 12, "minute": 6}
